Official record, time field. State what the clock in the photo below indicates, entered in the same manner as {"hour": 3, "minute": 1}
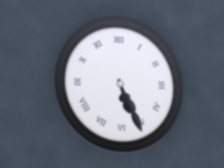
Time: {"hour": 5, "minute": 26}
